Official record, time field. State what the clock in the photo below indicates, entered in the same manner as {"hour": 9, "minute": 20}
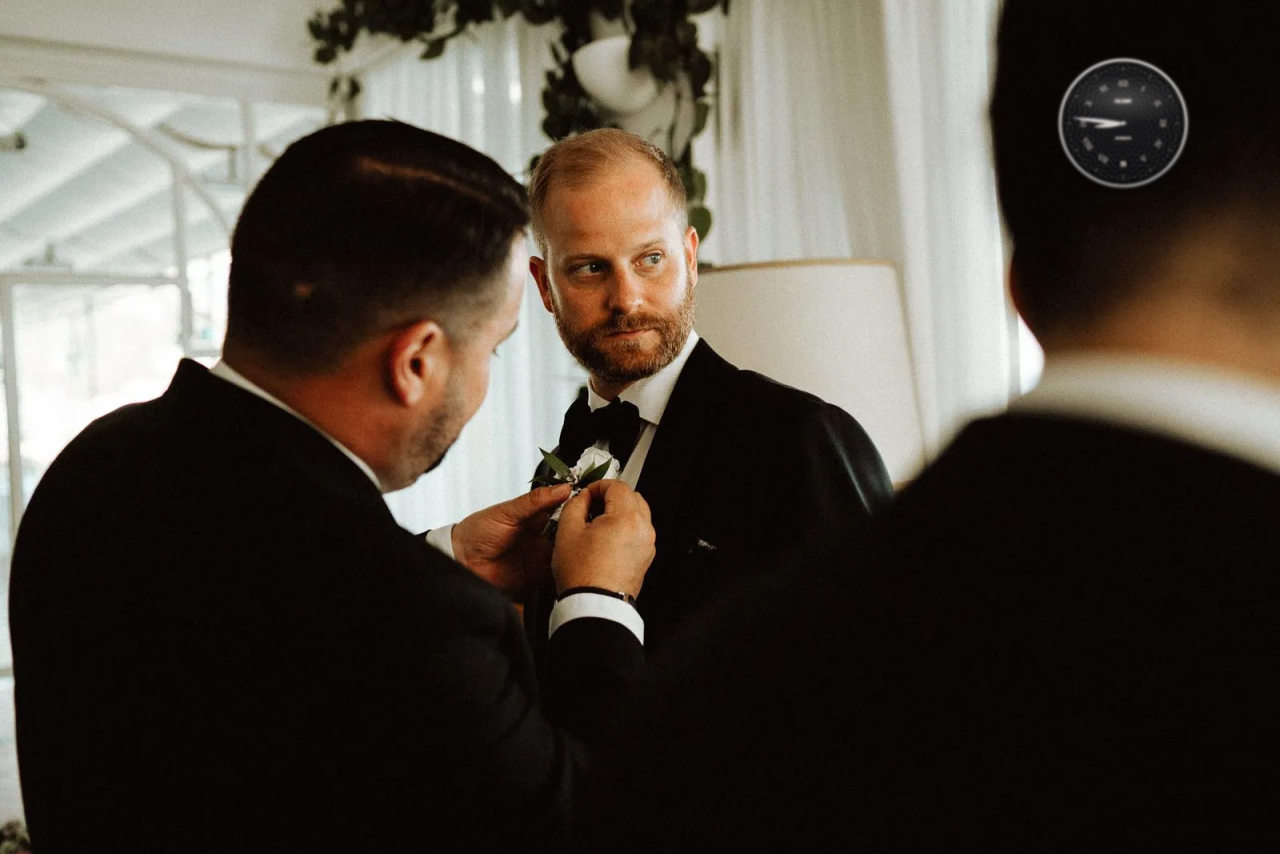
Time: {"hour": 8, "minute": 46}
